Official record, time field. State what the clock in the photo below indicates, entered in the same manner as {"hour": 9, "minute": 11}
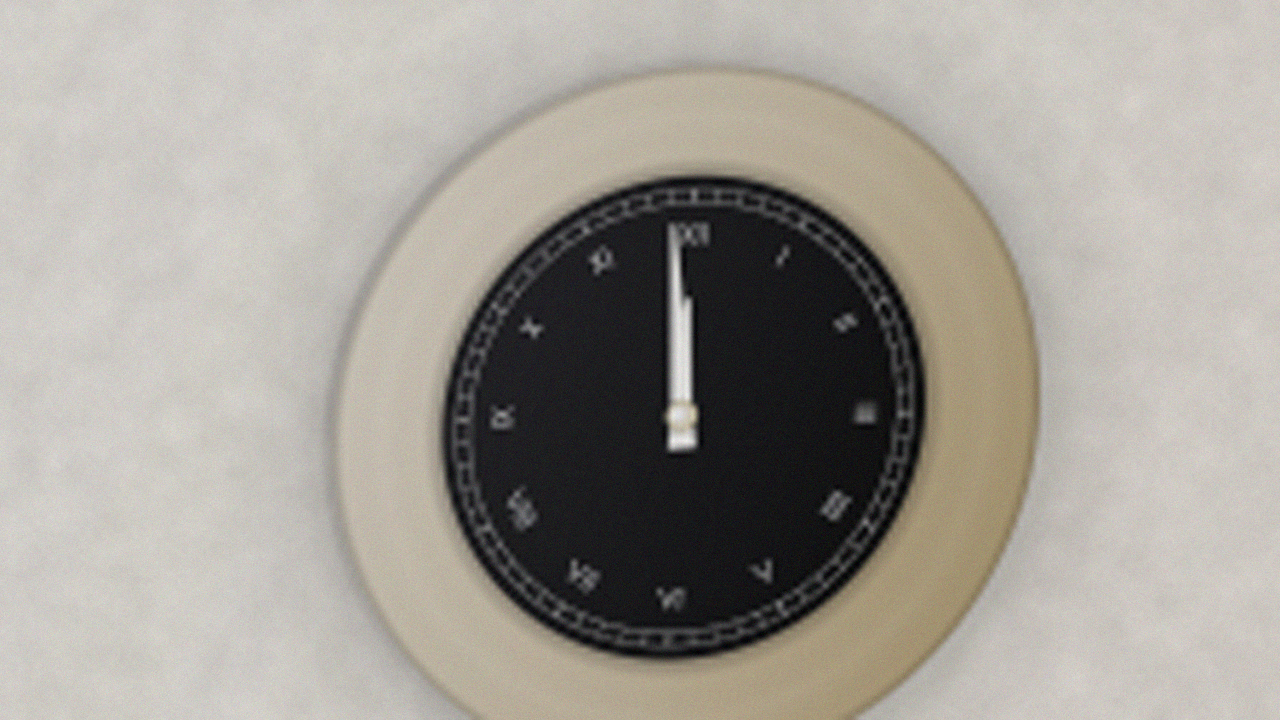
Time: {"hour": 11, "minute": 59}
